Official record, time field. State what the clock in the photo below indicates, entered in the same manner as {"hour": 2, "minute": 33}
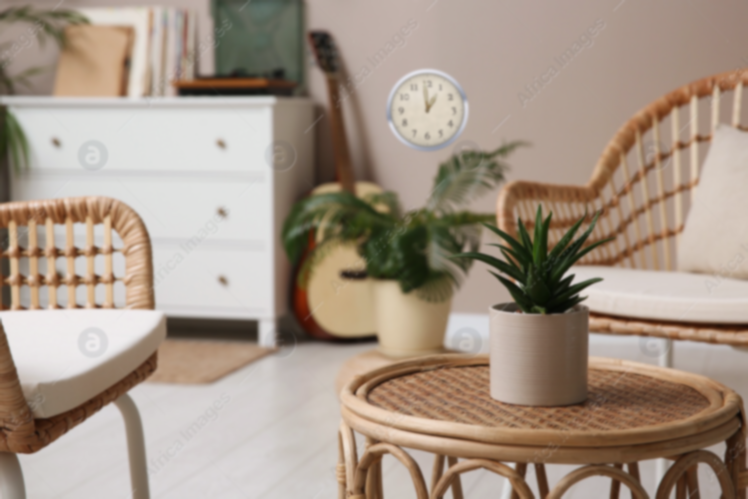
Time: {"hour": 12, "minute": 59}
